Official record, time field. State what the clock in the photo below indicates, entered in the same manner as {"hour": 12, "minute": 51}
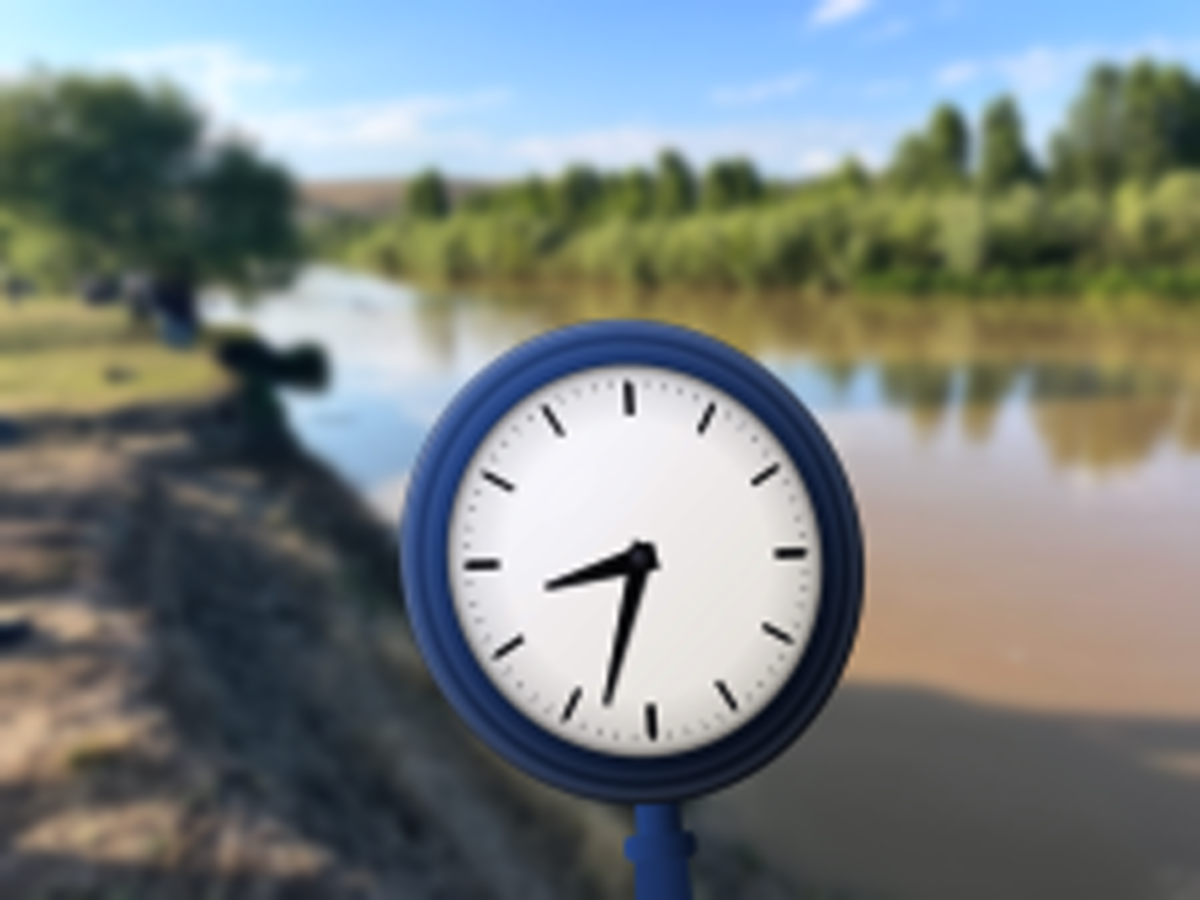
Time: {"hour": 8, "minute": 33}
